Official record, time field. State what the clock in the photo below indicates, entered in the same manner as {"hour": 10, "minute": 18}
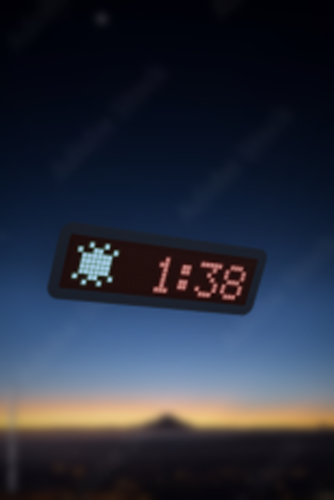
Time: {"hour": 1, "minute": 38}
